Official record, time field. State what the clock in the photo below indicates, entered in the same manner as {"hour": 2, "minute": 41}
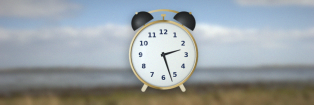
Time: {"hour": 2, "minute": 27}
